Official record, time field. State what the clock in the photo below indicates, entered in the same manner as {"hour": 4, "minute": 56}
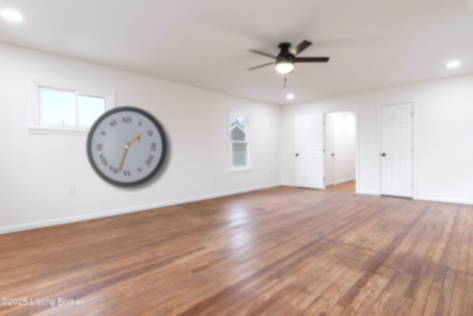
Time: {"hour": 1, "minute": 33}
